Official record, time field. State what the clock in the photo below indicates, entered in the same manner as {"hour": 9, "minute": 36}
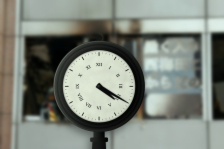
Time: {"hour": 4, "minute": 20}
